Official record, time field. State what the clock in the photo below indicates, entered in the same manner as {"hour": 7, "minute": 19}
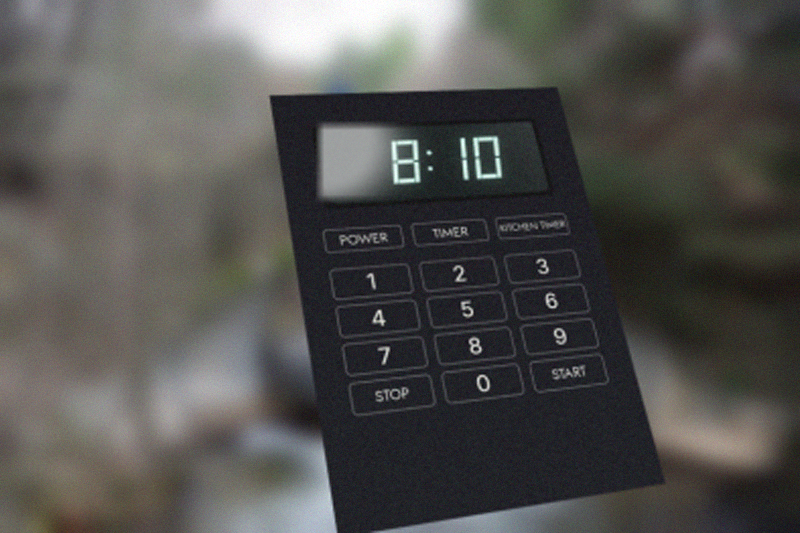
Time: {"hour": 8, "minute": 10}
